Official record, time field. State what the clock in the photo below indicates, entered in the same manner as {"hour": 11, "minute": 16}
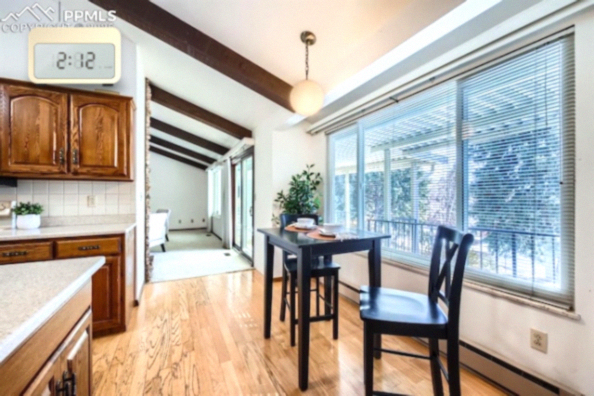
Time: {"hour": 2, "minute": 12}
